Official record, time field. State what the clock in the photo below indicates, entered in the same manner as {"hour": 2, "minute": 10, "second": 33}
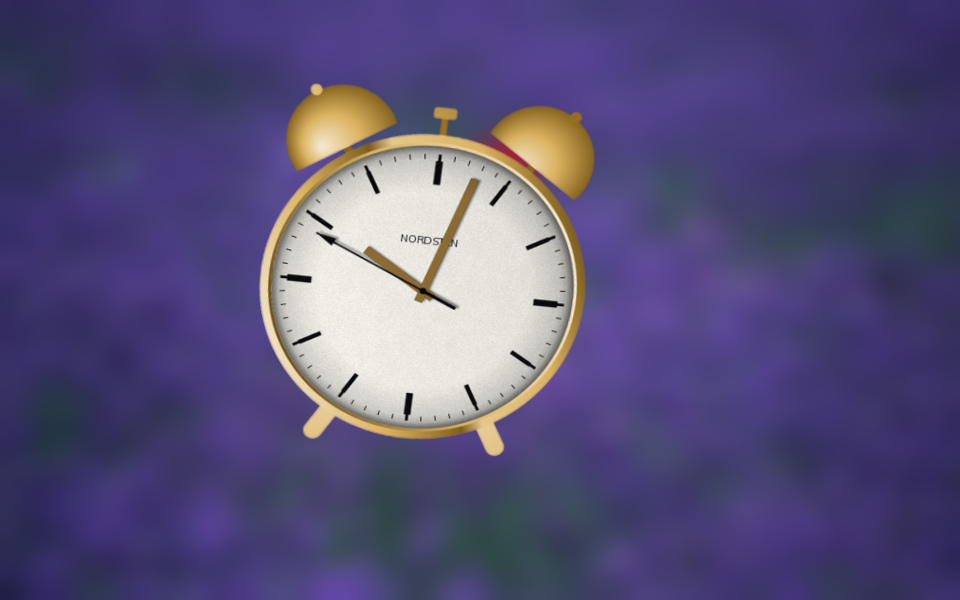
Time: {"hour": 10, "minute": 2, "second": 49}
